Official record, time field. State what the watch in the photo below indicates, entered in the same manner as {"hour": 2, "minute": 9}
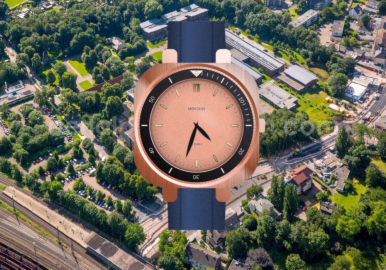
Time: {"hour": 4, "minute": 33}
